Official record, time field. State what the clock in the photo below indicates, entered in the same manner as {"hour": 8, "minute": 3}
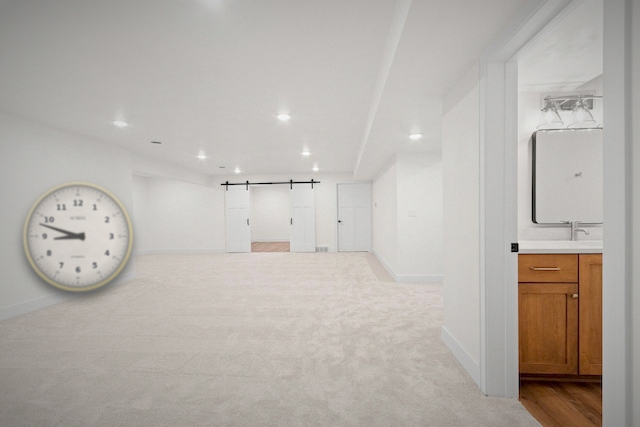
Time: {"hour": 8, "minute": 48}
